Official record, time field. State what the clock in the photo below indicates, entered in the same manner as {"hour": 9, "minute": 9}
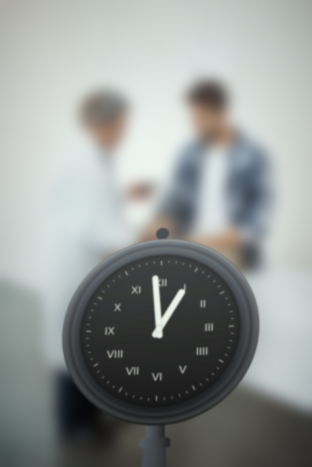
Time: {"hour": 12, "minute": 59}
